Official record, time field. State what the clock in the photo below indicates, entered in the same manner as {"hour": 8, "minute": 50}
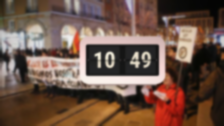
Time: {"hour": 10, "minute": 49}
